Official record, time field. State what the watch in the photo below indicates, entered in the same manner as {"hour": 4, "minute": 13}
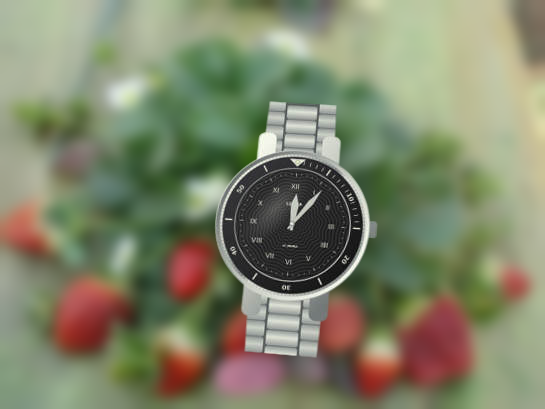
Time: {"hour": 12, "minute": 6}
